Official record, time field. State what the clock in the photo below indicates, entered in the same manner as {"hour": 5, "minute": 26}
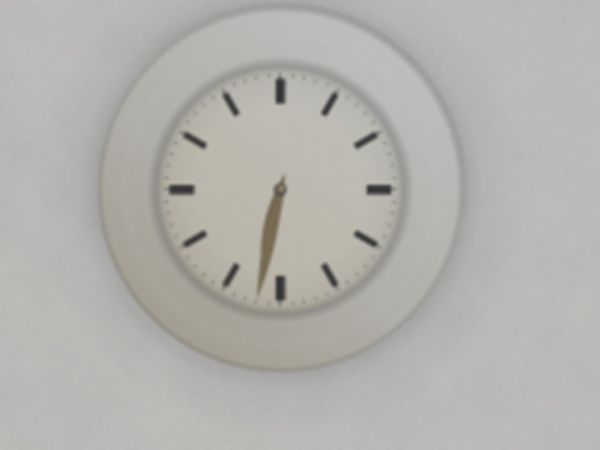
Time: {"hour": 6, "minute": 32}
